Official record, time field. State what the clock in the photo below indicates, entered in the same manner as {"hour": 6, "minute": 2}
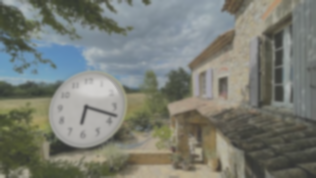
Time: {"hour": 6, "minute": 18}
